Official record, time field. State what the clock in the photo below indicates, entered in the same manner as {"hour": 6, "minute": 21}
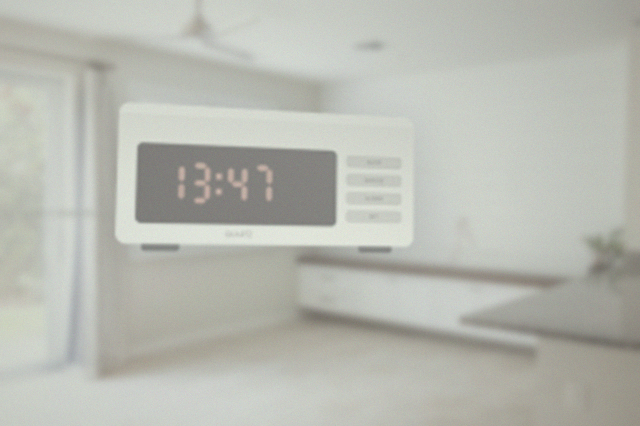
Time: {"hour": 13, "minute": 47}
